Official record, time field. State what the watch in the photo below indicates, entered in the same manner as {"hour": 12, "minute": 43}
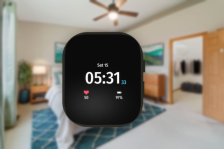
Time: {"hour": 5, "minute": 31}
